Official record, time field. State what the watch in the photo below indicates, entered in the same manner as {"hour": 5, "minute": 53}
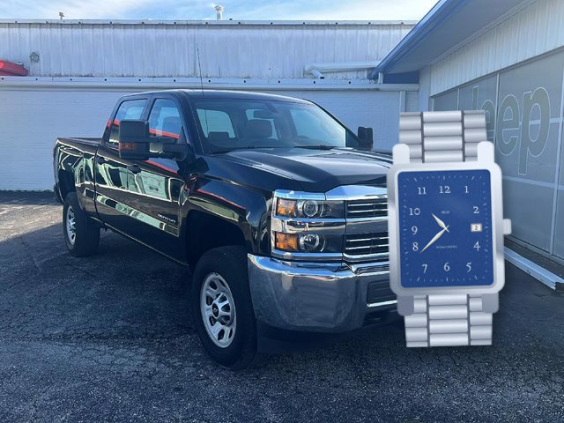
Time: {"hour": 10, "minute": 38}
